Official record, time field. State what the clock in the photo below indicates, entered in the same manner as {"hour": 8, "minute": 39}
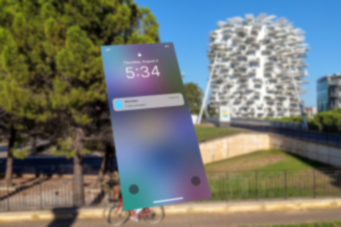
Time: {"hour": 5, "minute": 34}
